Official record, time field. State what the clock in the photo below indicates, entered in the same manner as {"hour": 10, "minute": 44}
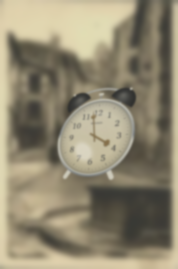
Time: {"hour": 3, "minute": 58}
